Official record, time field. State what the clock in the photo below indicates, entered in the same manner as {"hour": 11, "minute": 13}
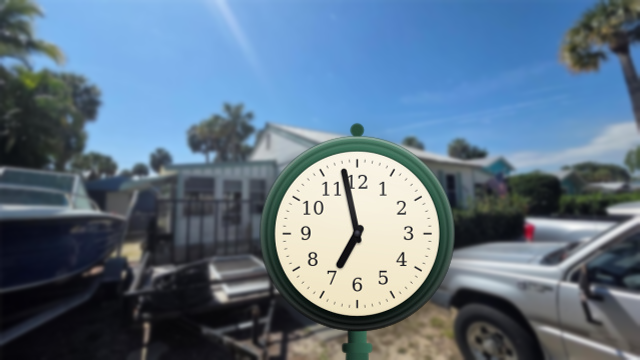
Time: {"hour": 6, "minute": 58}
